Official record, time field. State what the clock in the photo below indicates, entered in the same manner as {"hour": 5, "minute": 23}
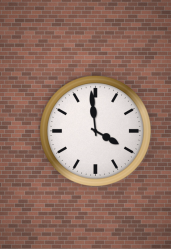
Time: {"hour": 3, "minute": 59}
